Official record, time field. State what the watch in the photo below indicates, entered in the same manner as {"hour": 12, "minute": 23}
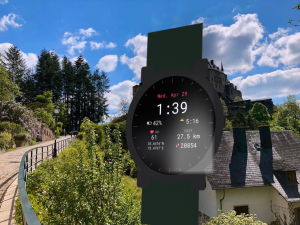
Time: {"hour": 1, "minute": 39}
